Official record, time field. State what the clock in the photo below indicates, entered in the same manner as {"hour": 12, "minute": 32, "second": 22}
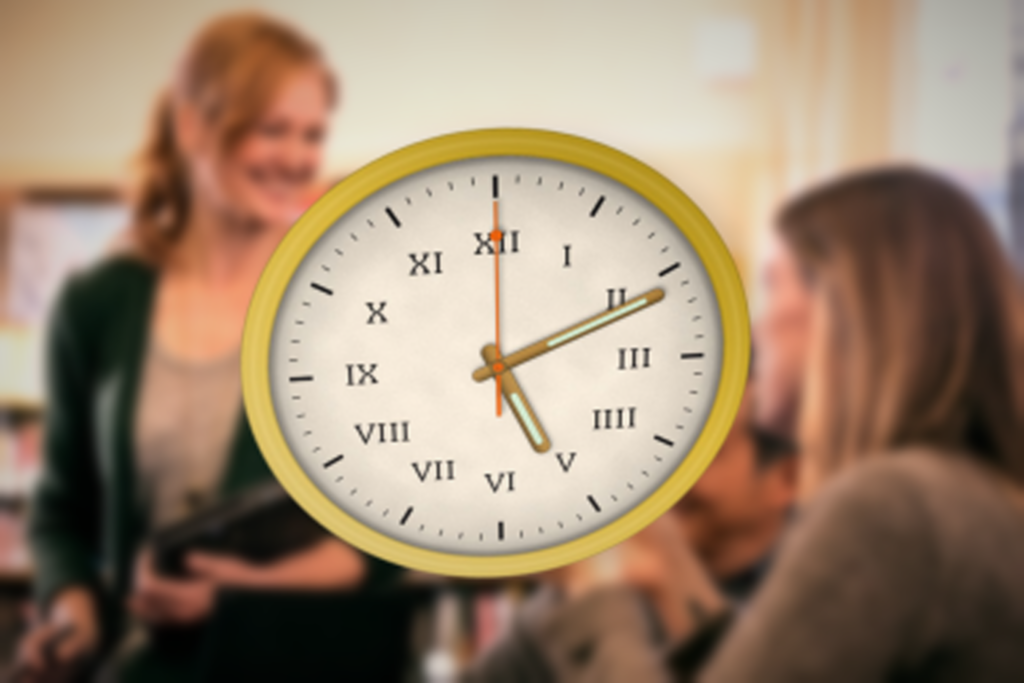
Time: {"hour": 5, "minute": 11, "second": 0}
